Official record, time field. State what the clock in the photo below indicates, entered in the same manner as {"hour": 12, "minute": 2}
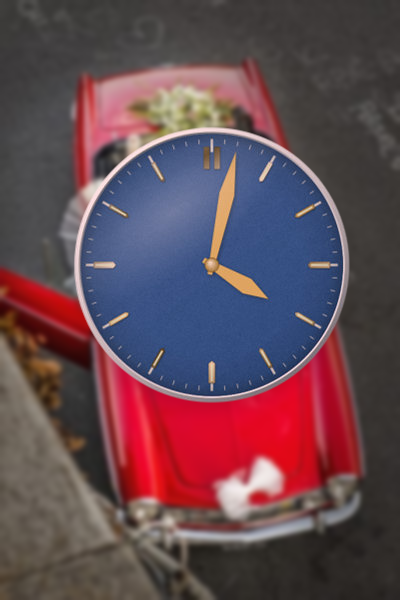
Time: {"hour": 4, "minute": 2}
